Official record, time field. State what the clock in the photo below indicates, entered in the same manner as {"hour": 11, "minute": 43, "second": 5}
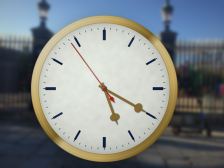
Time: {"hour": 5, "minute": 19, "second": 54}
